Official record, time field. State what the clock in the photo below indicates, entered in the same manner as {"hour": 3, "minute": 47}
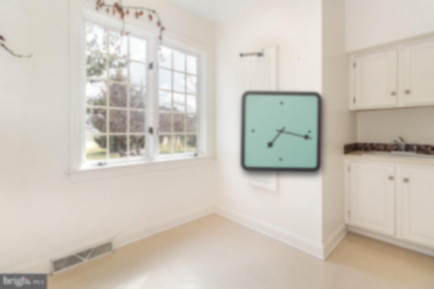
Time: {"hour": 7, "minute": 17}
